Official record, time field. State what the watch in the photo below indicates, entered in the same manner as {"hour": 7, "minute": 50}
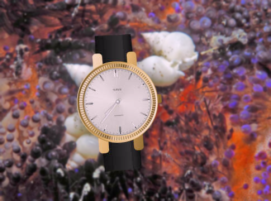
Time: {"hour": 7, "minute": 37}
